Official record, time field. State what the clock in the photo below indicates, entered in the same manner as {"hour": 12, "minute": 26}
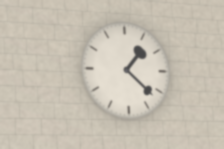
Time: {"hour": 1, "minute": 22}
